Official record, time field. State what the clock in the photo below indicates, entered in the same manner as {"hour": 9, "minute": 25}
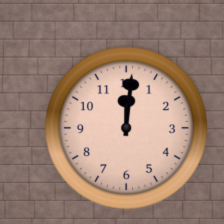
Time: {"hour": 12, "minute": 1}
